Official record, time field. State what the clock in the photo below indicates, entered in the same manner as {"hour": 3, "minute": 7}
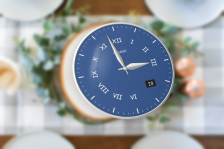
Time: {"hour": 2, "minute": 58}
